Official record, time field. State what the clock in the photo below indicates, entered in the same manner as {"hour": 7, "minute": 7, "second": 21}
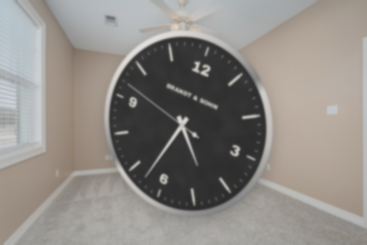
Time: {"hour": 4, "minute": 32, "second": 47}
